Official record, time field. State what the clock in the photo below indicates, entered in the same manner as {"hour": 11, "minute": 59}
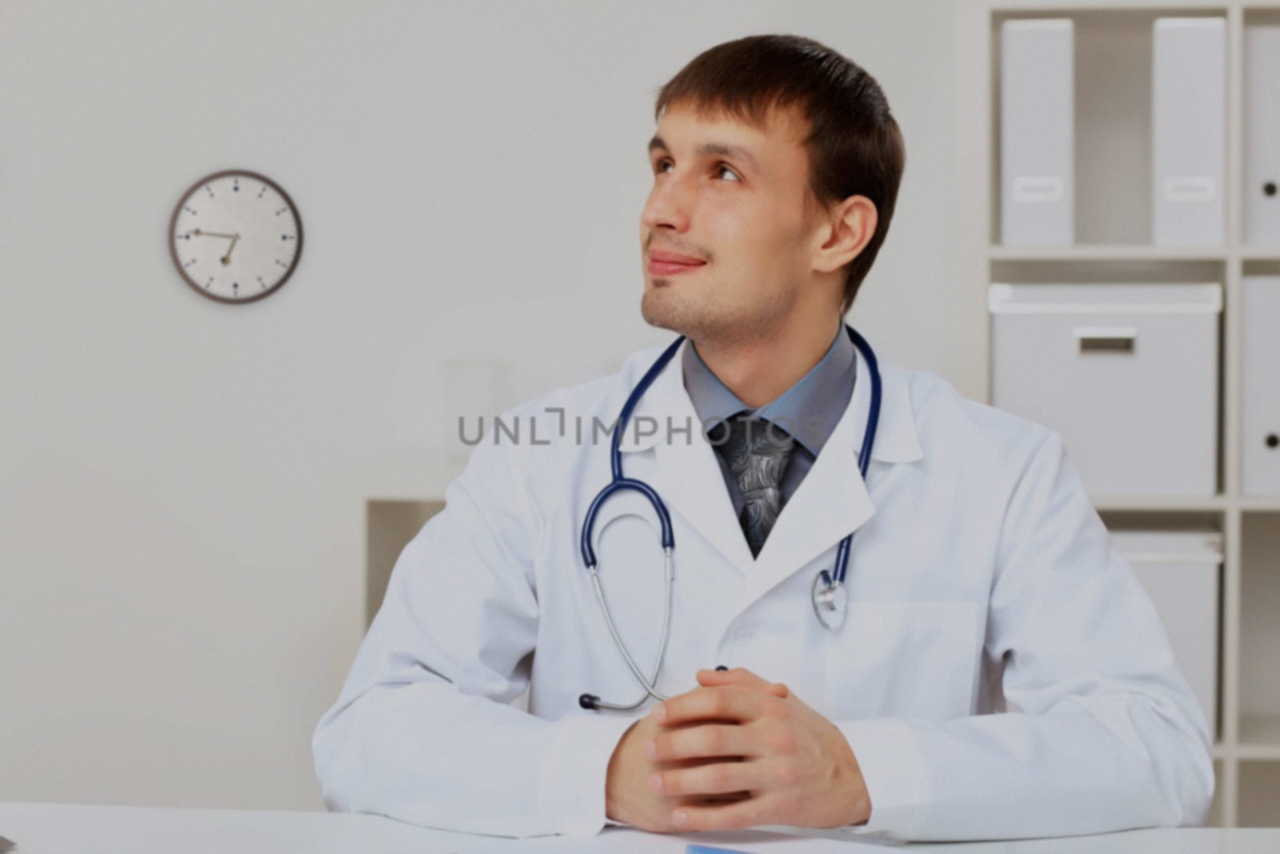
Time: {"hour": 6, "minute": 46}
